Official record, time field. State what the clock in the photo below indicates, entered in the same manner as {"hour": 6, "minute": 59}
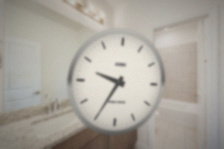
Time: {"hour": 9, "minute": 35}
